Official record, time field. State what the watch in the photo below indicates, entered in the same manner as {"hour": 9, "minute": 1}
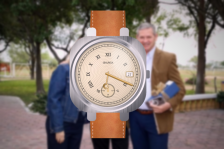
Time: {"hour": 6, "minute": 19}
